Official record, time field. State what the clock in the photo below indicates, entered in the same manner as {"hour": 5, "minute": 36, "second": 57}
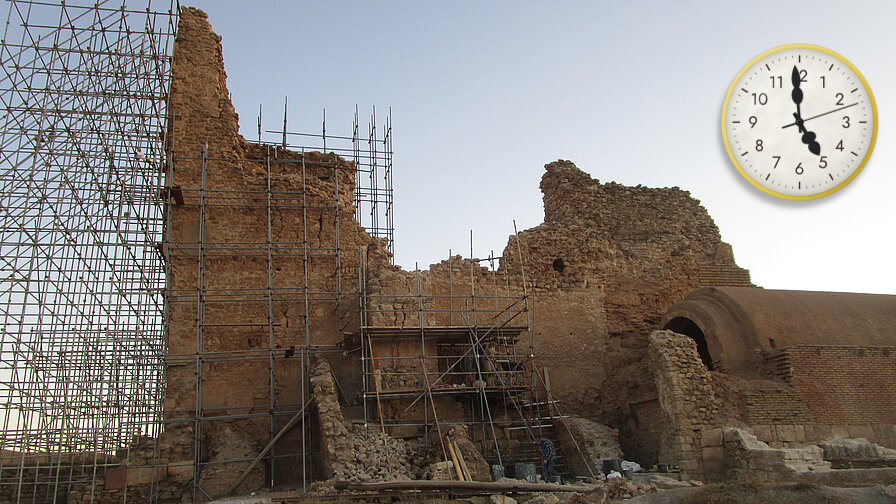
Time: {"hour": 4, "minute": 59, "second": 12}
